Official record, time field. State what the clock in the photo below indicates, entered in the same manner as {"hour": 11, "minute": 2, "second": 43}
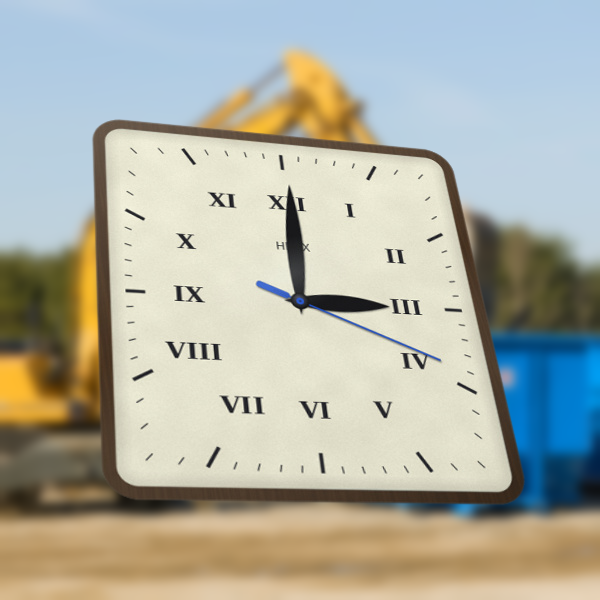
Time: {"hour": 3, "minute": 0, "second": 19}
